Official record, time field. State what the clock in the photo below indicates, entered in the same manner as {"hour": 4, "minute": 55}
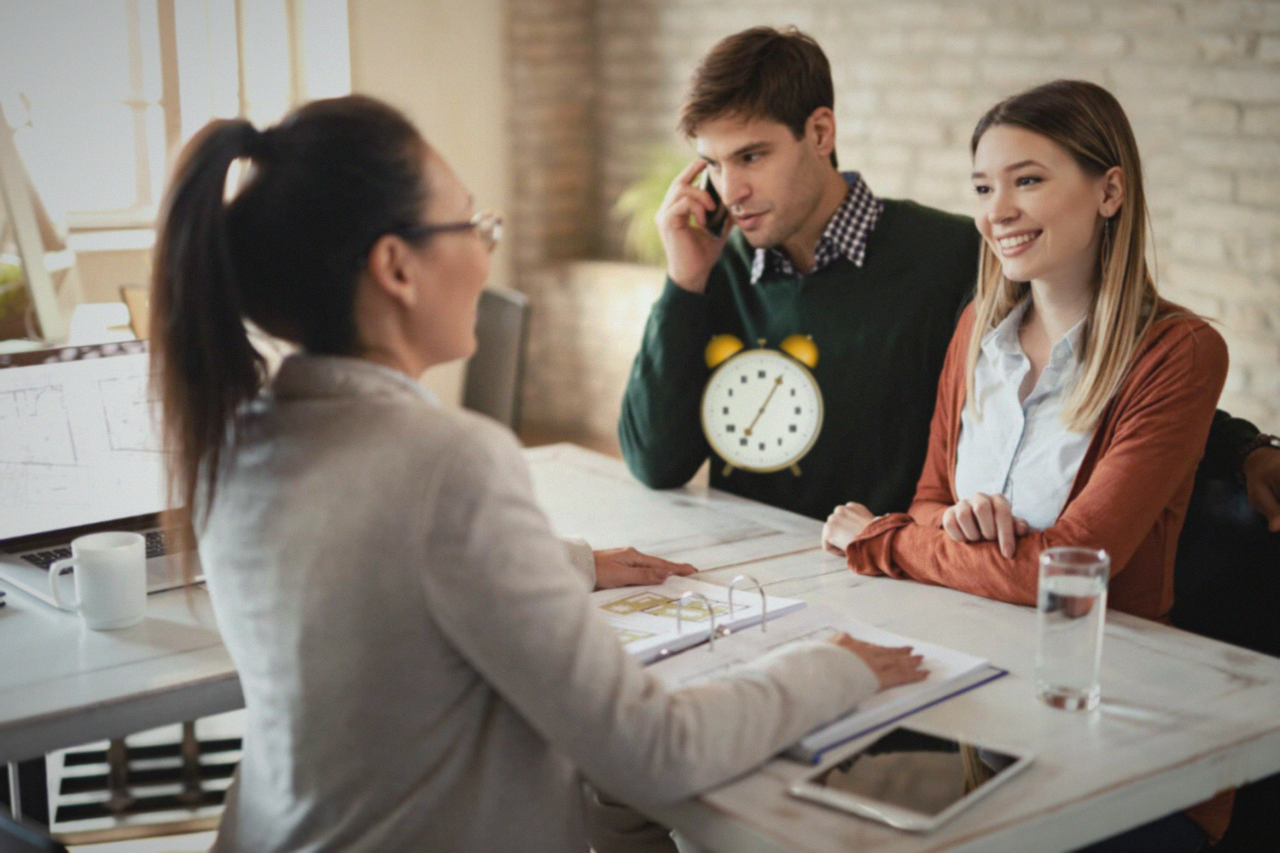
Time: {"hour": 7, "minute": 5}
